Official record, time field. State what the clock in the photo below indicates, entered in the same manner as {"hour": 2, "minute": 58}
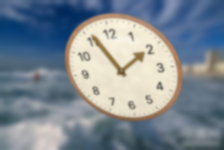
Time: {"hour": 1, "minute": 56}
